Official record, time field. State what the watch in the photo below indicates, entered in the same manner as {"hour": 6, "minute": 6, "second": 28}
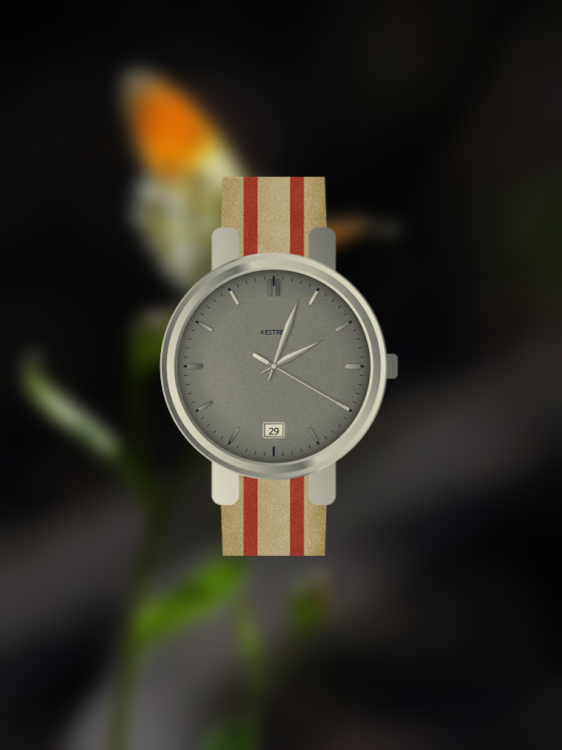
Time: {"hour": 2, "minute": 3, "second": 20}
